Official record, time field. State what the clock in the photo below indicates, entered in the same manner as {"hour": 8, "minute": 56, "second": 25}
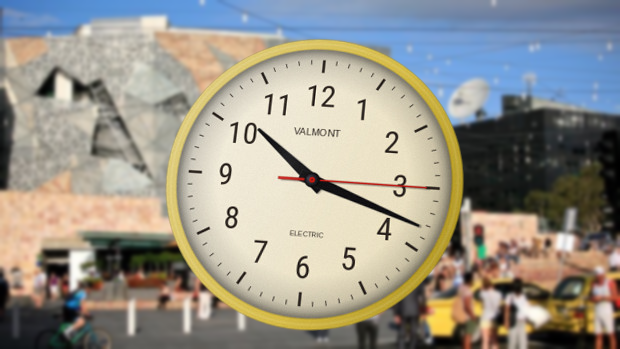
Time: {"hour": 10, "minute": 18, "second": 15}
